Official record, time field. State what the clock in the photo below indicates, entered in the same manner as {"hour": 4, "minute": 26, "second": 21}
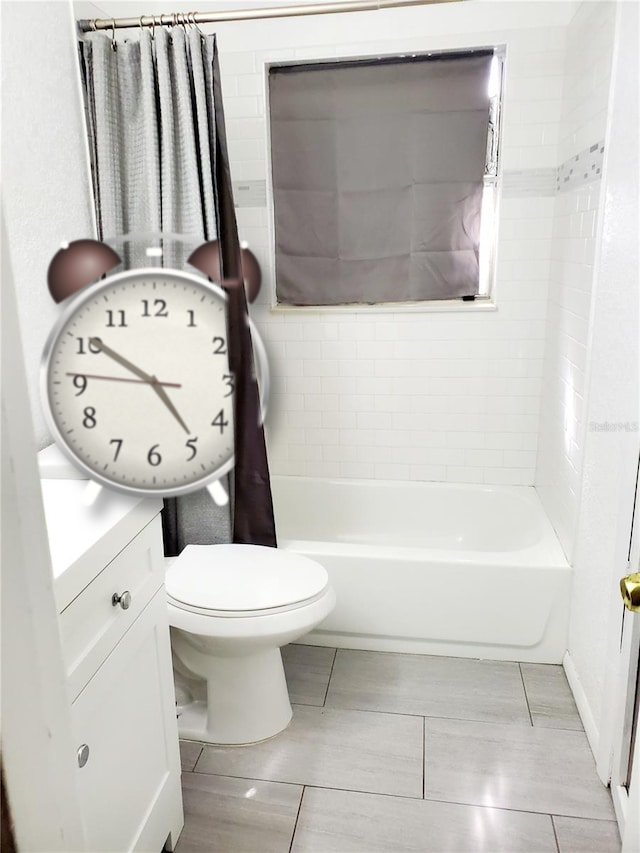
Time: {"hour": 4, "minute": 50, "second": 46}
